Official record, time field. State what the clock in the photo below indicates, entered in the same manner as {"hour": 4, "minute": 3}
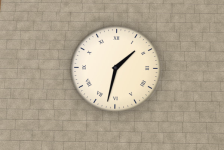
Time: {"hour": 1, "minute": 32}
